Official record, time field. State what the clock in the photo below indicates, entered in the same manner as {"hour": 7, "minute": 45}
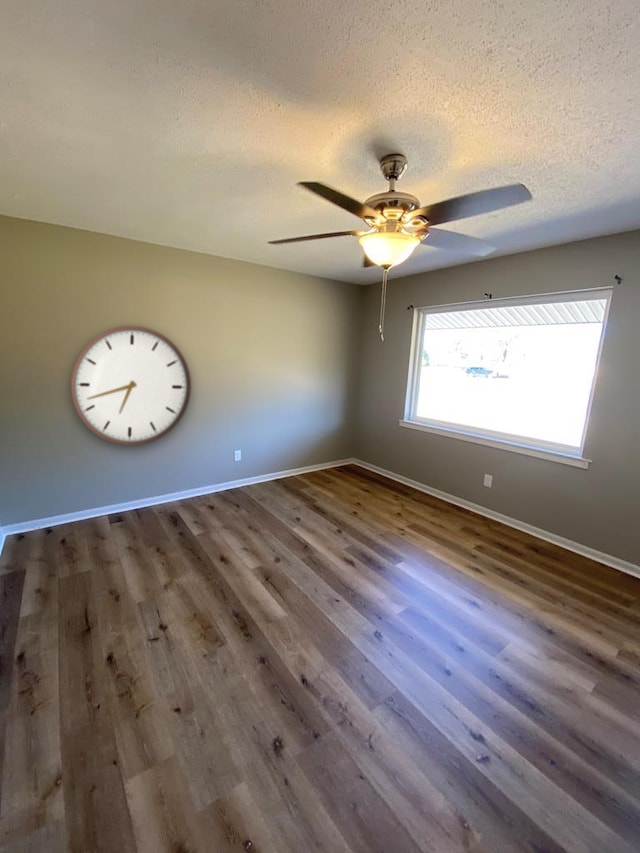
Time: {"hour": 6, "minute": 42}
